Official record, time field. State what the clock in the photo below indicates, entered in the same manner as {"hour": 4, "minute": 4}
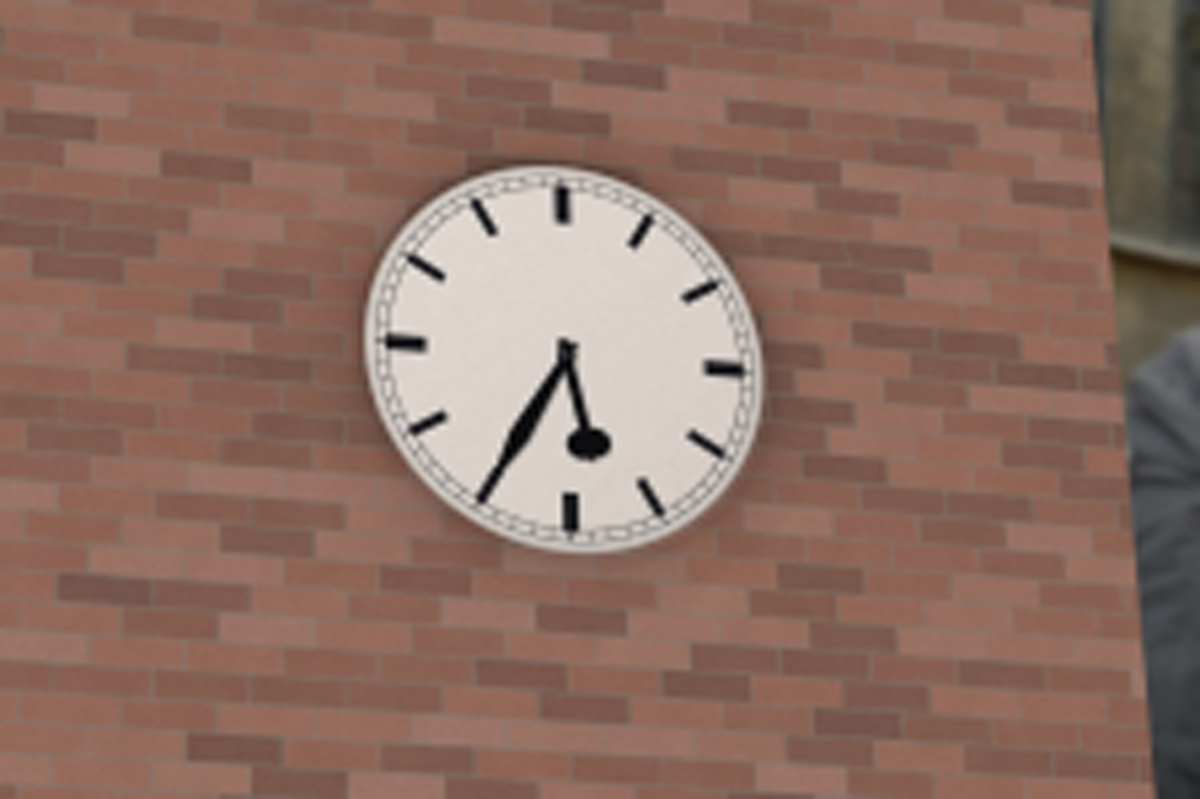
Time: {"hour": 5, "minute": 35}
